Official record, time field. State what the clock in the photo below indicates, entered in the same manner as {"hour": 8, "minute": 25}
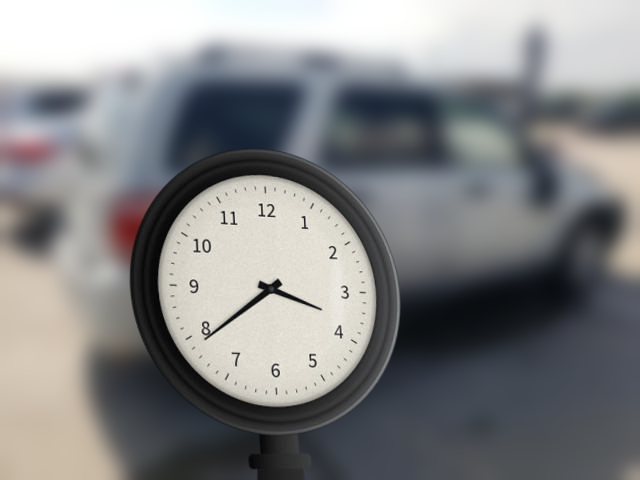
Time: {"hour": 3, "minute": 39}
